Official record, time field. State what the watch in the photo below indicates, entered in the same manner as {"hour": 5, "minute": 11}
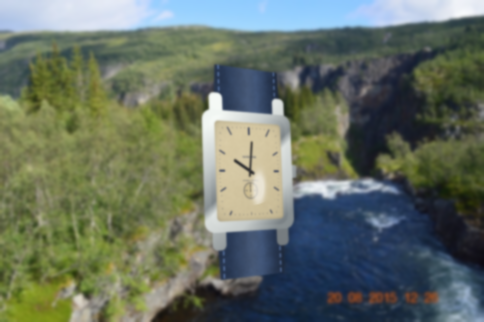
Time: {"hour": 10, "minute": 1}
